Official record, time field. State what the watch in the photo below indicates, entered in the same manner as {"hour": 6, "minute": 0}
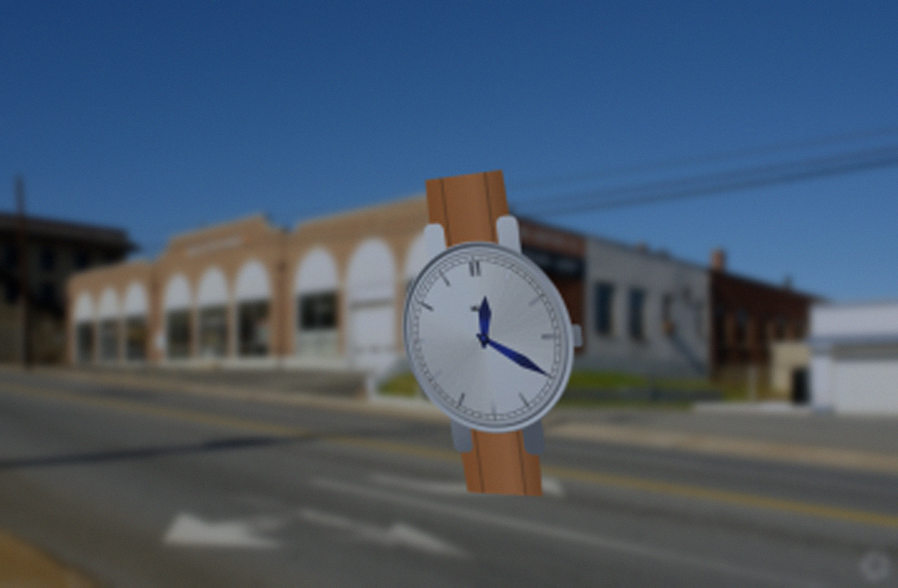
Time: {"hour": 12, "minute": 20}
